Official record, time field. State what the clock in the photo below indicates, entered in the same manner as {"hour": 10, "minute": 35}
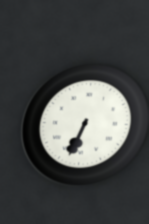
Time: {"hour": 6, "minute": 33}
